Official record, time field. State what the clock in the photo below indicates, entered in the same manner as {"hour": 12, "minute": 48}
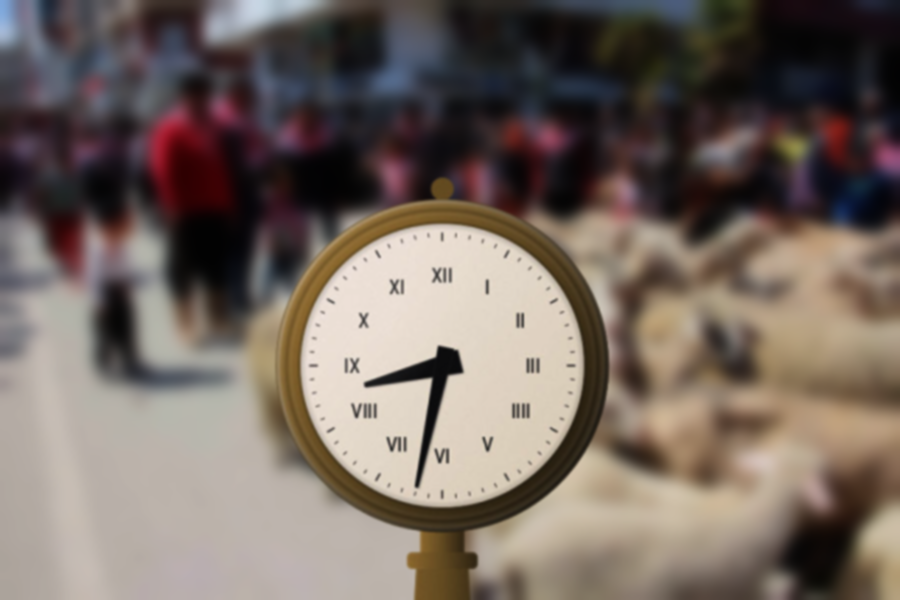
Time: {"hour": 8, "minute": 32}
